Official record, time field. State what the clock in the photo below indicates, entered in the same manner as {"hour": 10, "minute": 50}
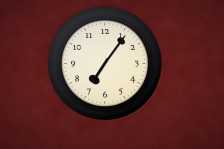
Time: {"hour": 7, "minute": 6}
